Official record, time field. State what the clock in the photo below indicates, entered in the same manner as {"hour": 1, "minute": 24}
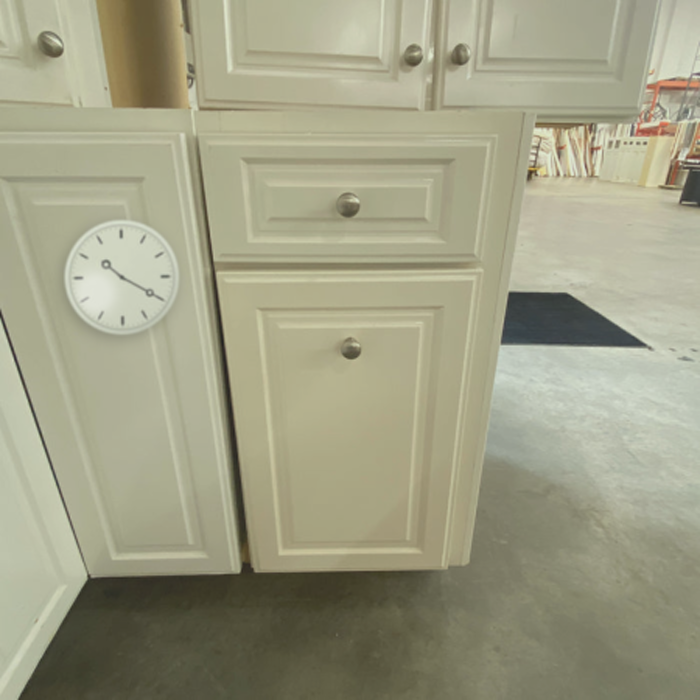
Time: {"hour": 10, "minute": 20}
